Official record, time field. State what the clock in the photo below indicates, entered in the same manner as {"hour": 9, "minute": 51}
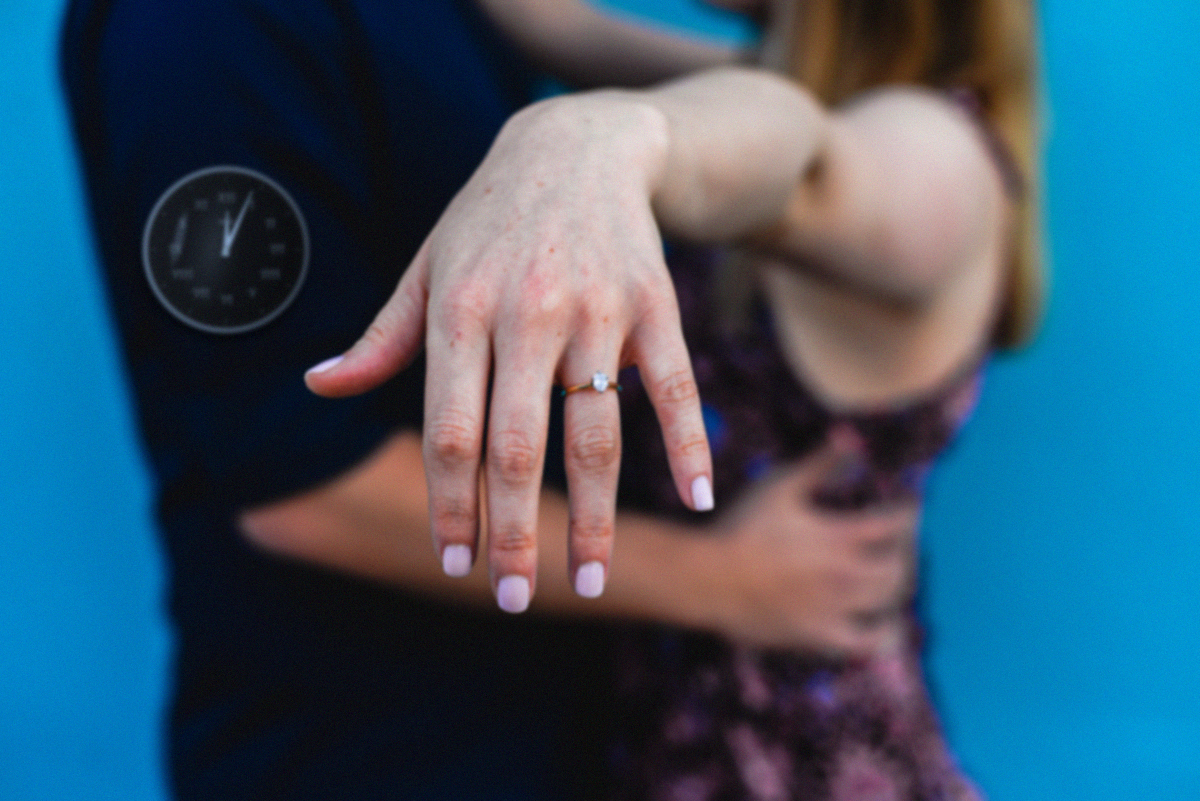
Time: {"hour": 12, "minute": 4}
